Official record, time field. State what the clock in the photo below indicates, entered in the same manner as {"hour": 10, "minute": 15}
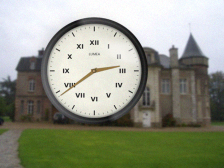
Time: {"hour": 2, "minute": 39}
